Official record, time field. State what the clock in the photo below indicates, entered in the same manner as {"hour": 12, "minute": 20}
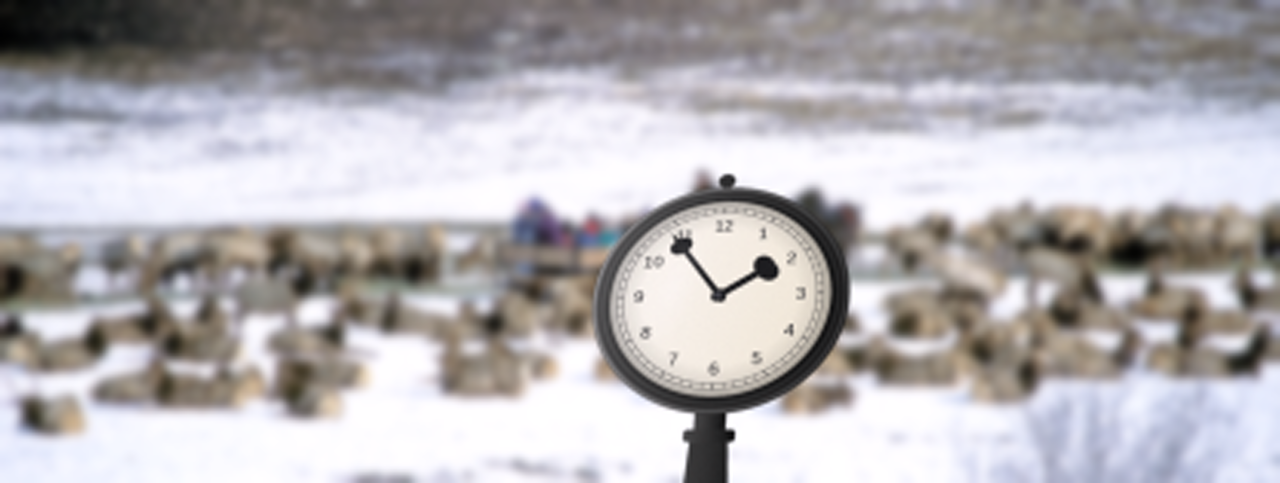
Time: {"hour": 1, "minute": 54}
